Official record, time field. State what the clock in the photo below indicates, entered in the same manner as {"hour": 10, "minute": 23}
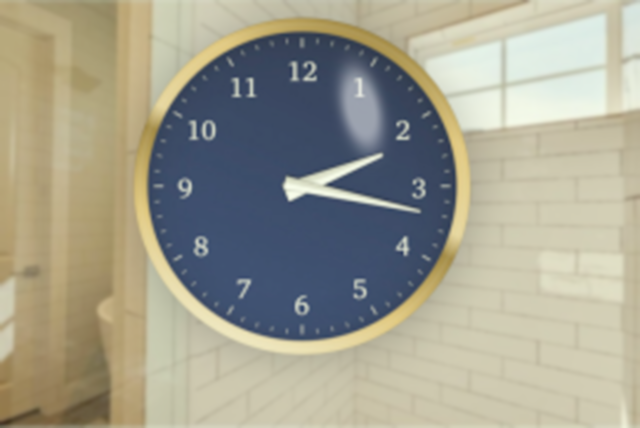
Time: {"hour": 2, "minute": 17}
